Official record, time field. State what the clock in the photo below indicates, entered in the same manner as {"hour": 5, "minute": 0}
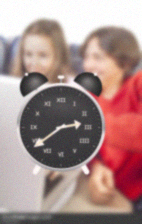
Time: {"hour": 2, "minute": 39}
